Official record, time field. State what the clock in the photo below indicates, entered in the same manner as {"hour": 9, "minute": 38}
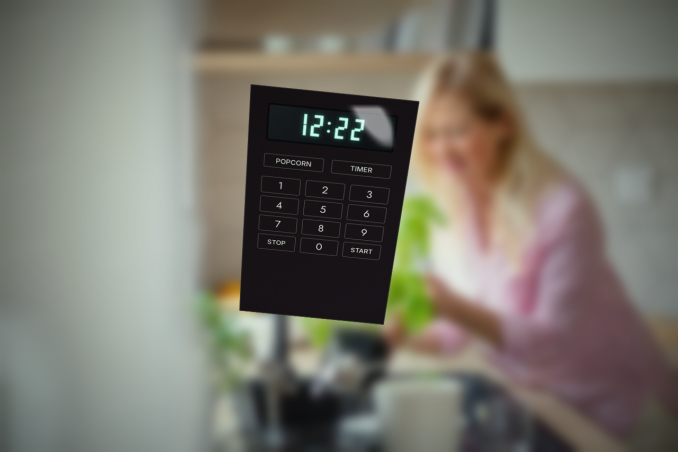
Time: {"hour": 12, "minute": 22}
